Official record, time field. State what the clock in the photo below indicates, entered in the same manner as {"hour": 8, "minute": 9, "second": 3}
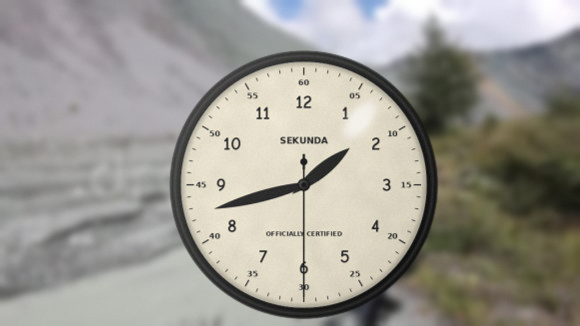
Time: {"hour": 1, "minute": 42, "second": 30}
